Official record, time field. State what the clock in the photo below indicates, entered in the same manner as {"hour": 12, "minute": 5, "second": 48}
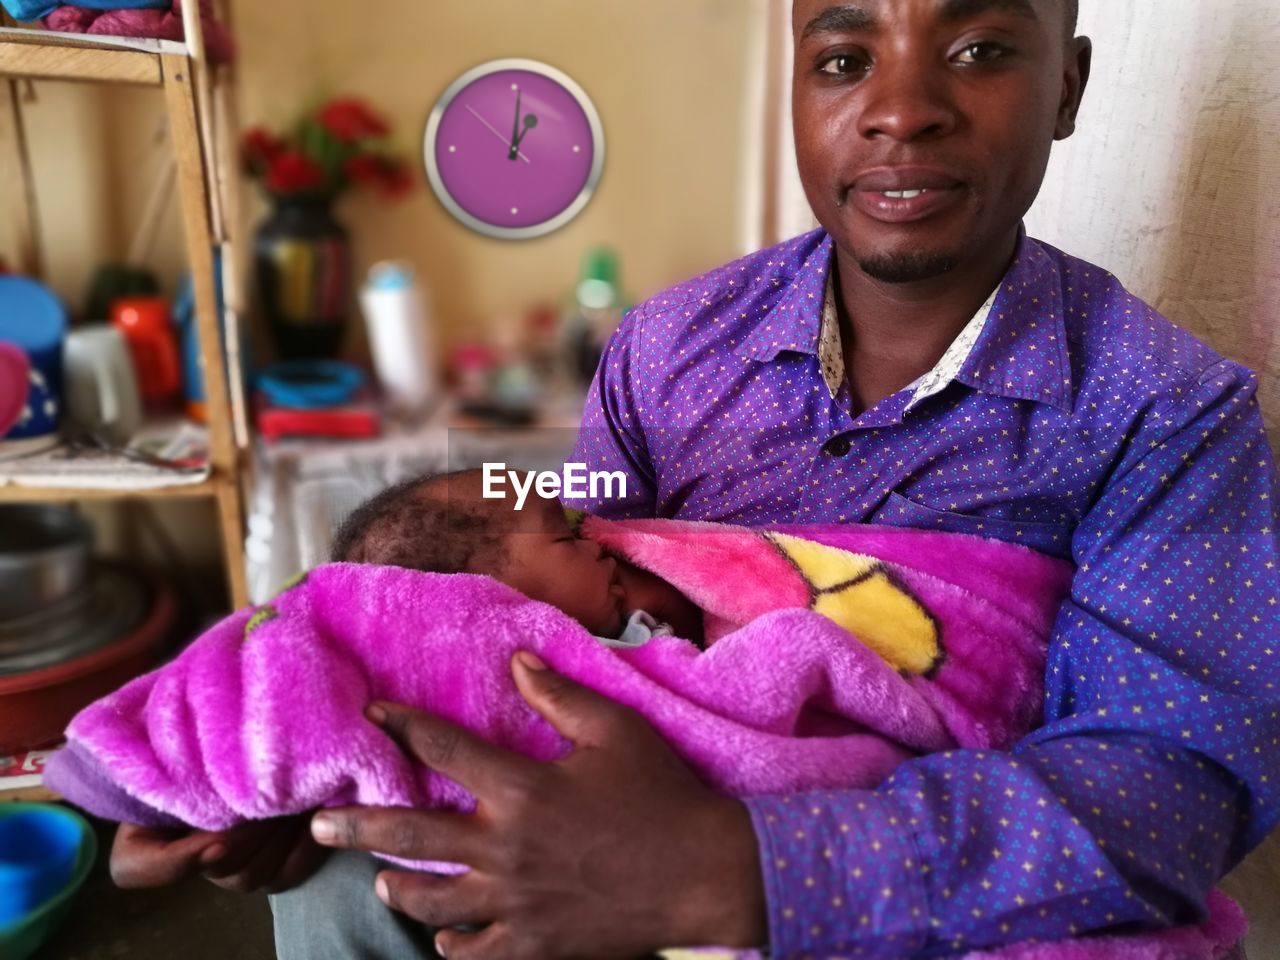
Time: {"hour": 1, "minute": 0, "second": 52}
